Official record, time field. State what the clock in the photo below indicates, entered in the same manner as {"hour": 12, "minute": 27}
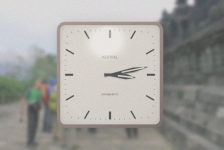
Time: {"hour": 3, "minute": 13}
